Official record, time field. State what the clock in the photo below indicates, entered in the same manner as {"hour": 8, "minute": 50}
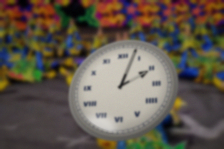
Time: {"hour": 2, "minute": 3}
